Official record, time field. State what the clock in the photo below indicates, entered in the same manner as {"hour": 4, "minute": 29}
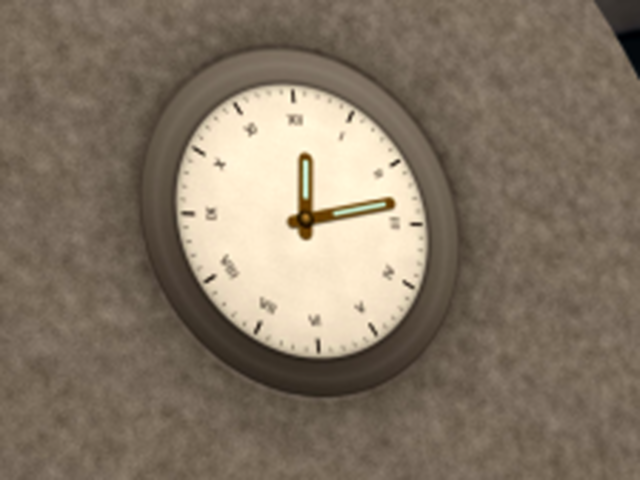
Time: {"hour": 12, "minute": 13}
